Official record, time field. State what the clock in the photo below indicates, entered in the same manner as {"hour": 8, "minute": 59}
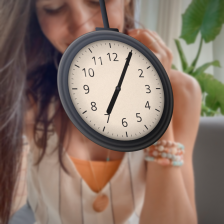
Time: {"hour": 7, "minute": 5}
